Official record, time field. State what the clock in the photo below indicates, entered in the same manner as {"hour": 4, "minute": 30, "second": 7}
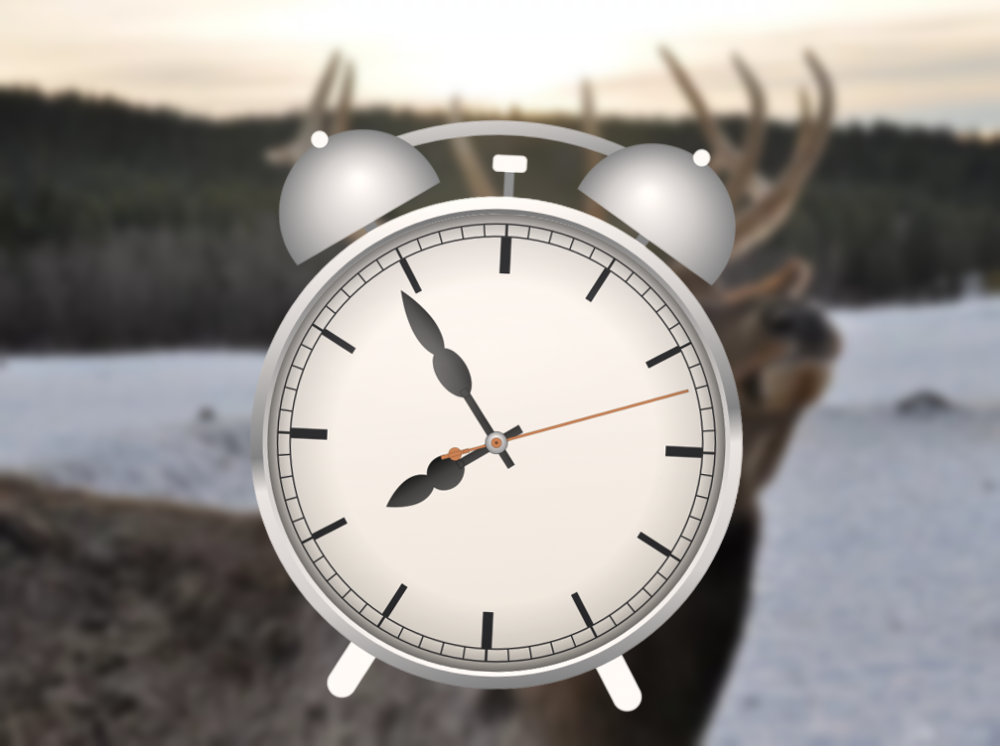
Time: {"hour": 7, "minute": 54, "second": 12}
